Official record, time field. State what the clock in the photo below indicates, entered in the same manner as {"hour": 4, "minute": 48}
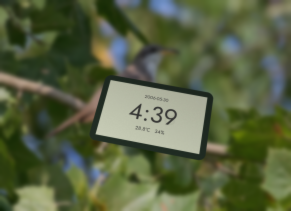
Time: {"hour": 4, "minute": 39}
